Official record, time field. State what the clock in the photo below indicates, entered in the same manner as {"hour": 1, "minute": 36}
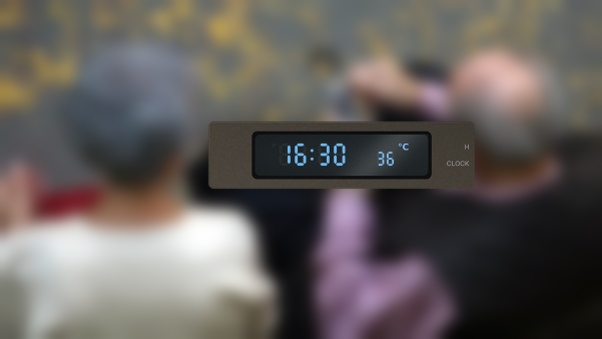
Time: {"hour": 16, "minute": 30}
